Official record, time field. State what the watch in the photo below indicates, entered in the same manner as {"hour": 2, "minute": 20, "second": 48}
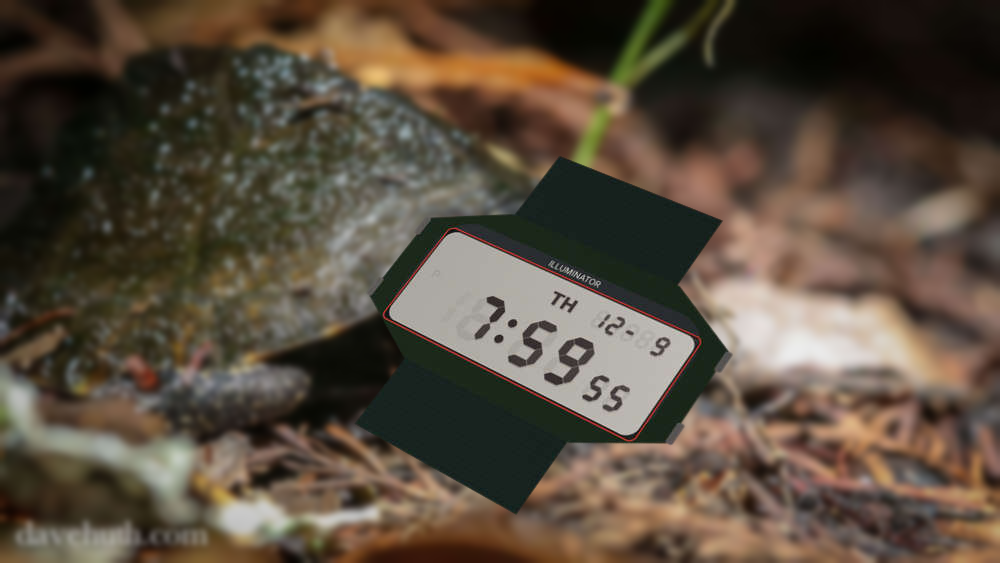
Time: {"hour": 7, "minute": 59, "second": 55}
